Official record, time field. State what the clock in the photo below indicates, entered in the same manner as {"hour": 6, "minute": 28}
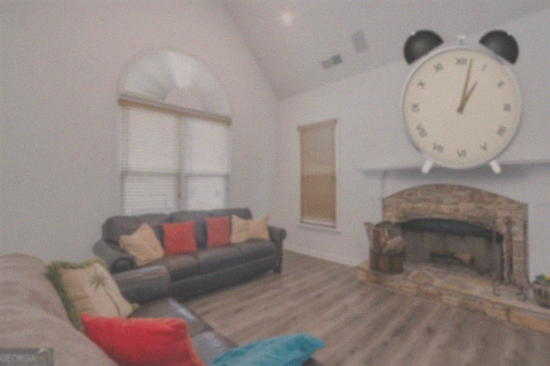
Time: {"hour": 1, "minute": 2}
